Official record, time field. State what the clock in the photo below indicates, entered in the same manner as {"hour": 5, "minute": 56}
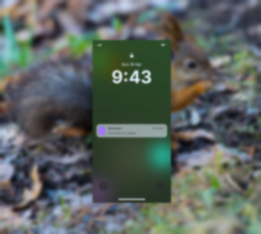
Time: {"hour": 9, "minute": 43}
